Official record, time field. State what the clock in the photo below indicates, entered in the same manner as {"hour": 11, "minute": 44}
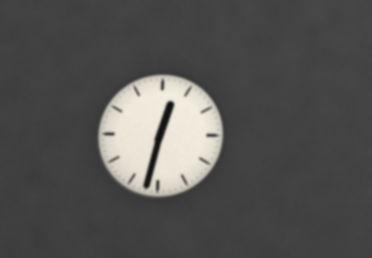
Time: {"hour": 12, "minute": 32}
